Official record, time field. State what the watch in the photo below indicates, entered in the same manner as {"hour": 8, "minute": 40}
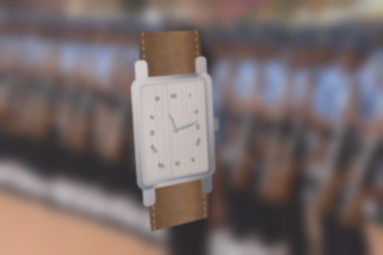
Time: {"hour": 11, "minute": 13}
